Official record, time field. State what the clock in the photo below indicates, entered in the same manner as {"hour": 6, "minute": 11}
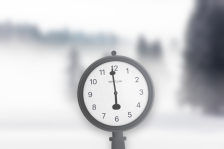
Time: {"hour": 5, "minute": 59}
